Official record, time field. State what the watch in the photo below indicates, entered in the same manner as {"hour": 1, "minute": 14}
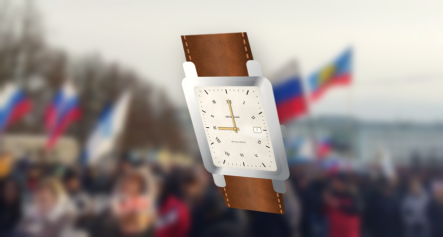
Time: {"hour": 9, "minute": 0}
